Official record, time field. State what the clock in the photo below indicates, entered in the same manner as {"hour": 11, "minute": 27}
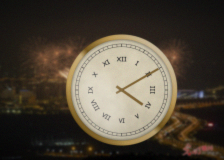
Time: {"hour": 4, "minute": 10}
